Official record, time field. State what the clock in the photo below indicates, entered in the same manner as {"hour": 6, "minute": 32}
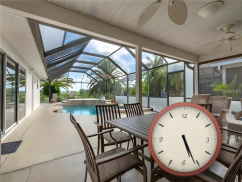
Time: {"hour": 5, "minute": 26}
